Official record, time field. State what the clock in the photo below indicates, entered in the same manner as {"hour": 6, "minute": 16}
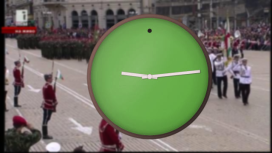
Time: {"hour": 9, "minute": 14}
